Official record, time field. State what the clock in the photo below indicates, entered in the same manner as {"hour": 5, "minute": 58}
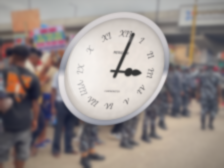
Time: {"hour": 3, "minute": 2}
